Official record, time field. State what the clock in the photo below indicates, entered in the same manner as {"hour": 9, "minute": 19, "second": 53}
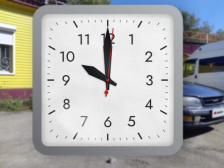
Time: {"hour": 10, "minute": 0, "second": 1}
